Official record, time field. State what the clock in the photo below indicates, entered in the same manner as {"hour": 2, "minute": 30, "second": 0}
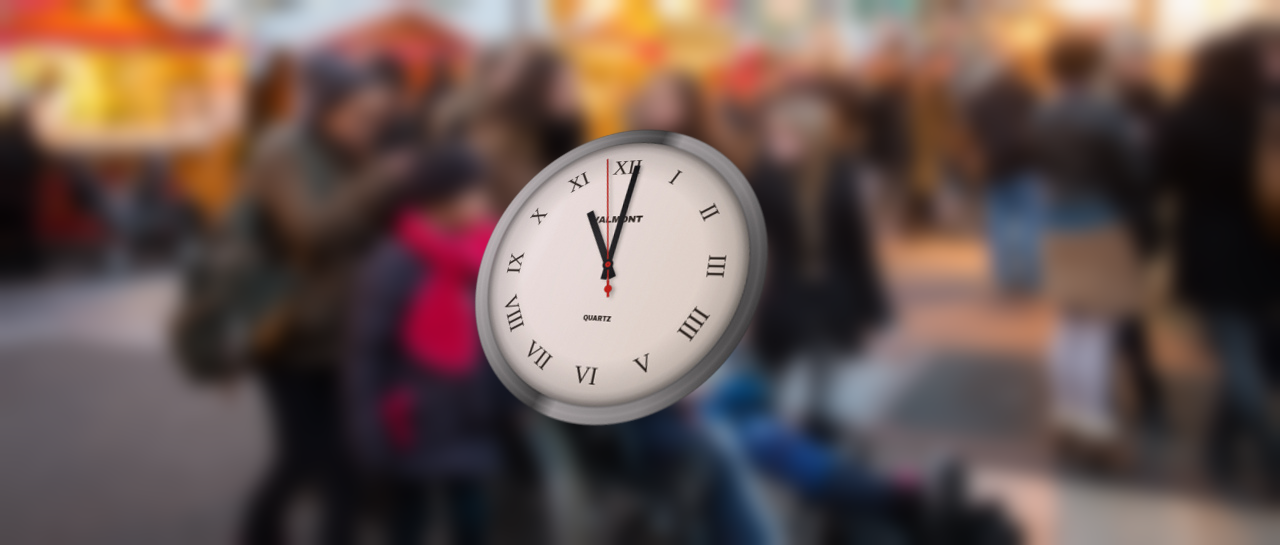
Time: {"hour": 11, "minute": 0, "second": 58}
